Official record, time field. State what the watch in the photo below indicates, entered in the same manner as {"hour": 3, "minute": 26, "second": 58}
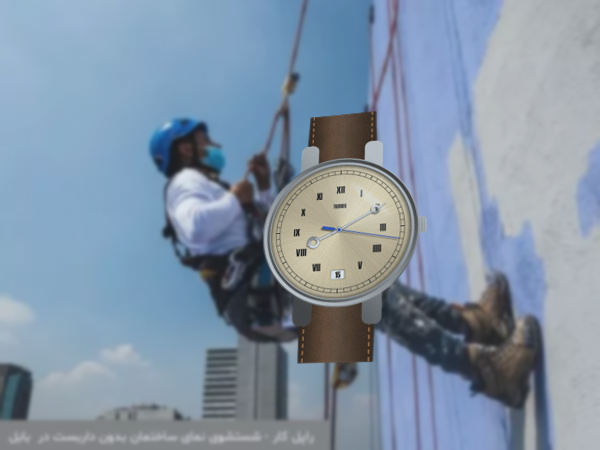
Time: {"hour": 8, "minute": 10, "second": 17}
